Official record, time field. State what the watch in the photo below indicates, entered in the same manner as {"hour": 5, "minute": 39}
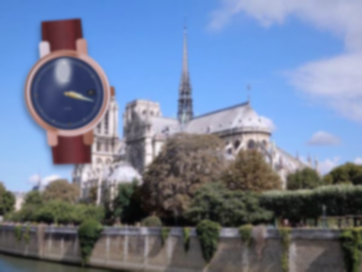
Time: {"hour": 3, "minute": 18}
